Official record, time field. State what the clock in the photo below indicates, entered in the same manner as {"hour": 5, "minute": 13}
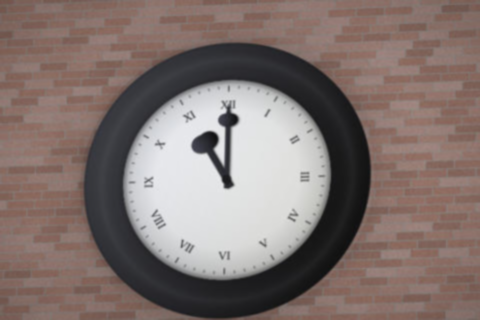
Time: {"hour": 11, "minute": 0}
